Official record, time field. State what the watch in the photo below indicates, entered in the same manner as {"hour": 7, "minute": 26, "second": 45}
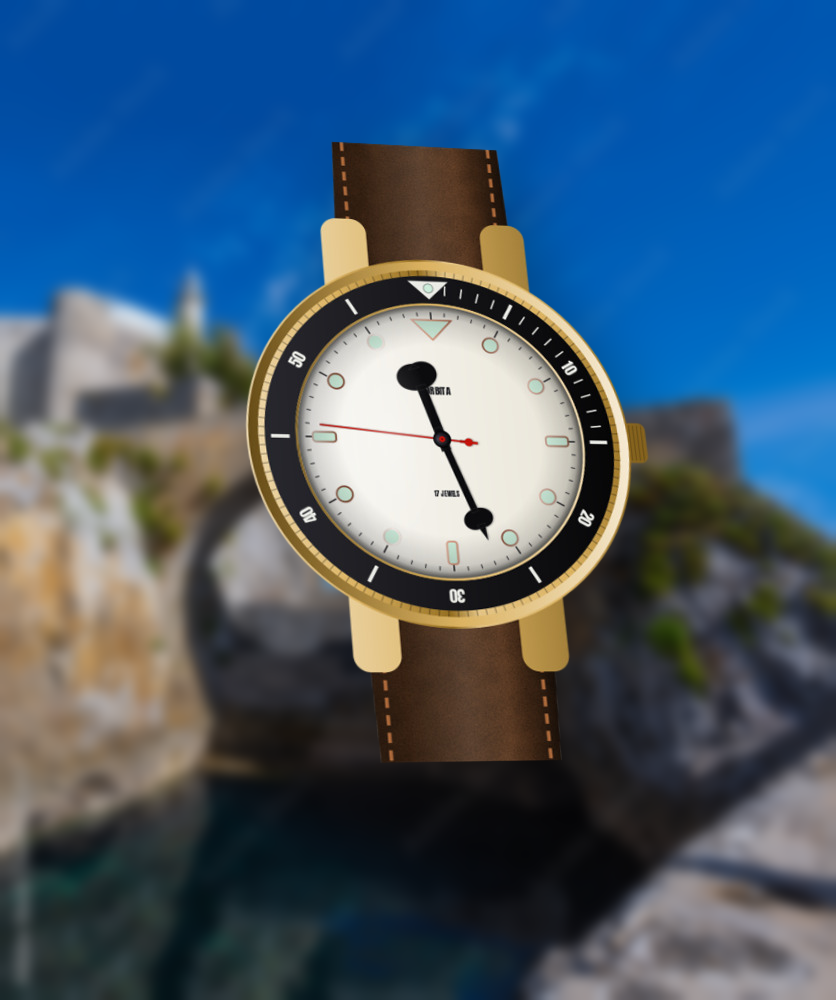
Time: {"hour": 11, "minute": 26, "second": 46}
